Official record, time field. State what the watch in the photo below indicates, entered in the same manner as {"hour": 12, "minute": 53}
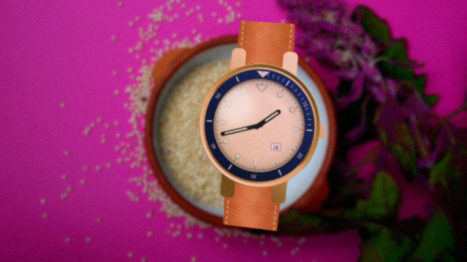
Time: {"hour": 1, "minute": 42}
